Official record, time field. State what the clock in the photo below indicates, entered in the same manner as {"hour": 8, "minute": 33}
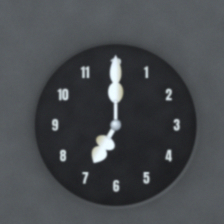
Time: {"hour": 7, "minute": 0}
